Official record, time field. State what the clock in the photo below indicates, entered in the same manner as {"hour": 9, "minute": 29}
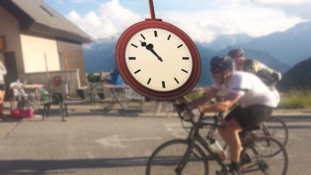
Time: {"hour": 10, "minute": 53}
